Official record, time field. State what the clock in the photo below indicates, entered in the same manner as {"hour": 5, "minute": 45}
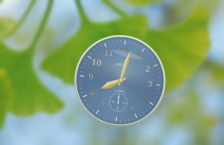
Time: {"hour": 8, "minute": 2}
